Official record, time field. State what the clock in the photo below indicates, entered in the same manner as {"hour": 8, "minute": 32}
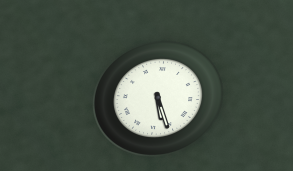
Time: {"hour": 5, "minute": 26}
